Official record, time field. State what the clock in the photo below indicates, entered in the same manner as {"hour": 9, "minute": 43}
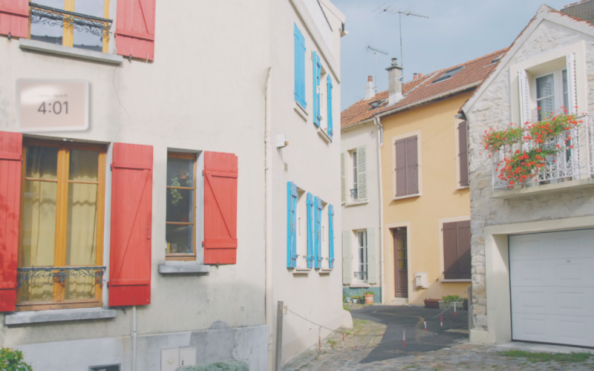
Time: {"hour": 4, "minute": 1}
